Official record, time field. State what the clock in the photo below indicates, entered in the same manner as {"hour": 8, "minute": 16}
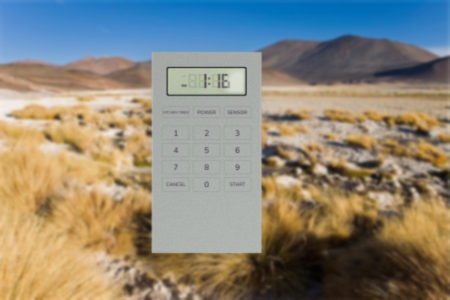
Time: {"hour": 1, "minute": 16}
